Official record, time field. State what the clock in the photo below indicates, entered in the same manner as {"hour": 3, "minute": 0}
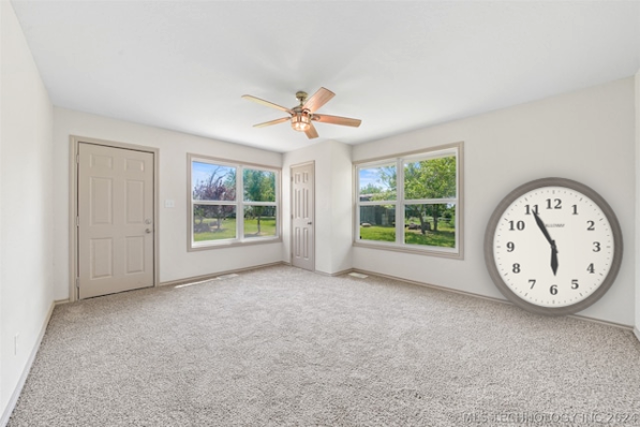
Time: {"hour": 5, "minute": 55}
